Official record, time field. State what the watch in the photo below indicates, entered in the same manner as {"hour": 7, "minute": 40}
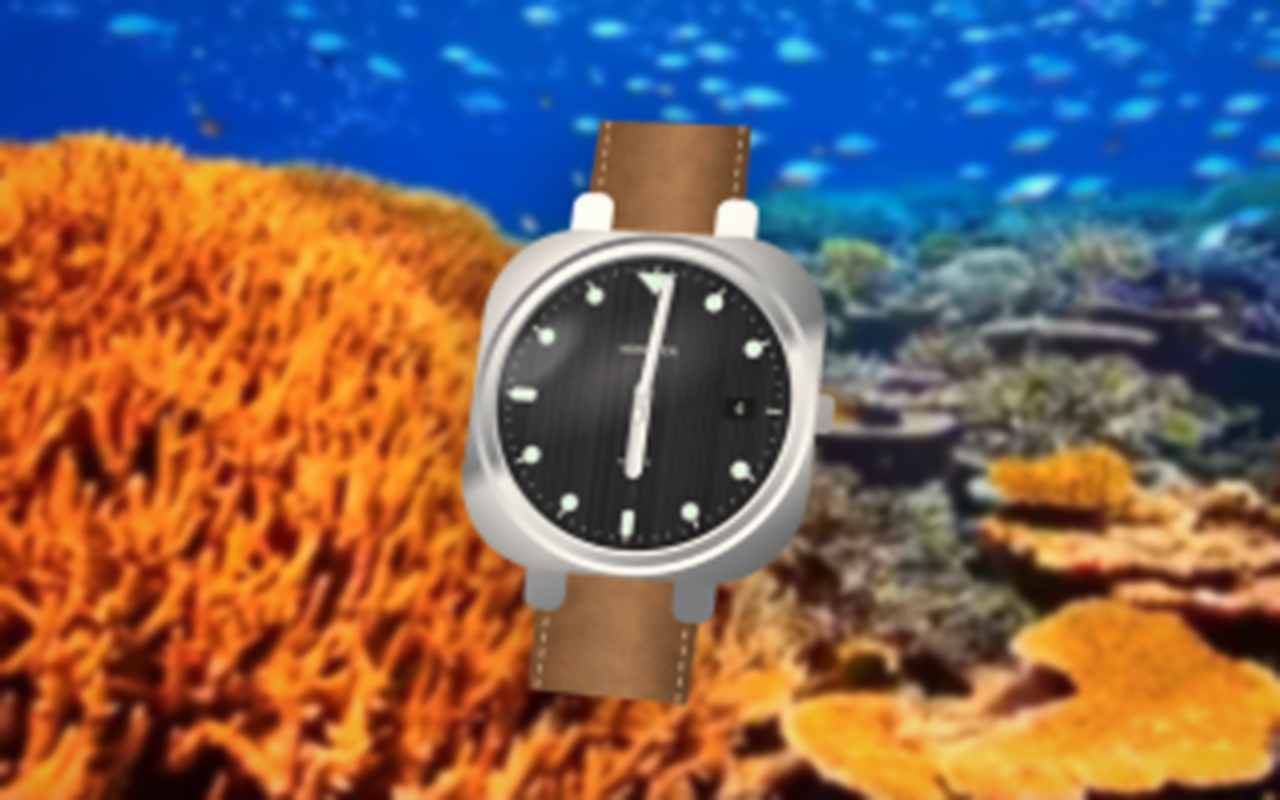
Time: {"hour": 6, "minute": 1}
